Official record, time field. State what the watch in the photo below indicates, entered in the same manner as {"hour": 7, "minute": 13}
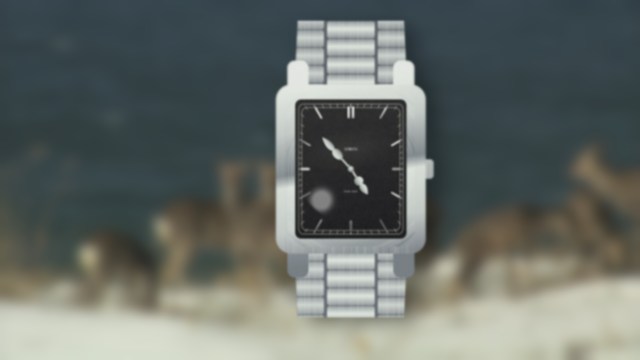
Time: {"hour": 4, "minute": 53}
